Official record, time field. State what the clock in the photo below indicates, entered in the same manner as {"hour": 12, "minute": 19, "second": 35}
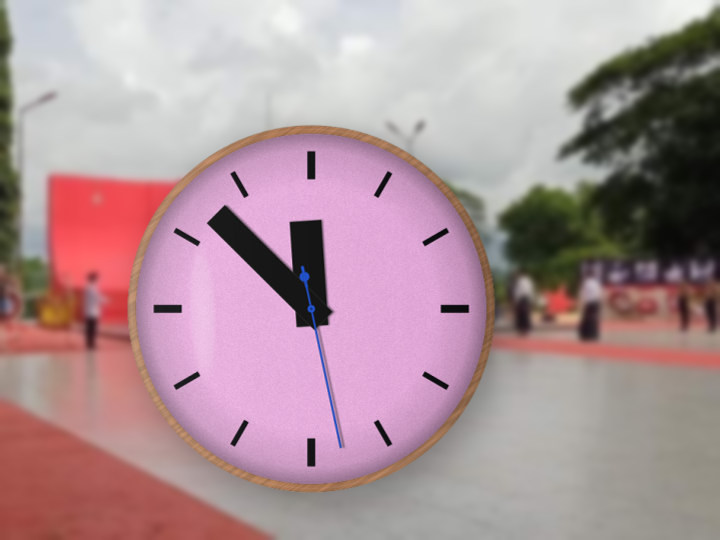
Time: {"hour": 11, "minute": 52, "second": 28}
